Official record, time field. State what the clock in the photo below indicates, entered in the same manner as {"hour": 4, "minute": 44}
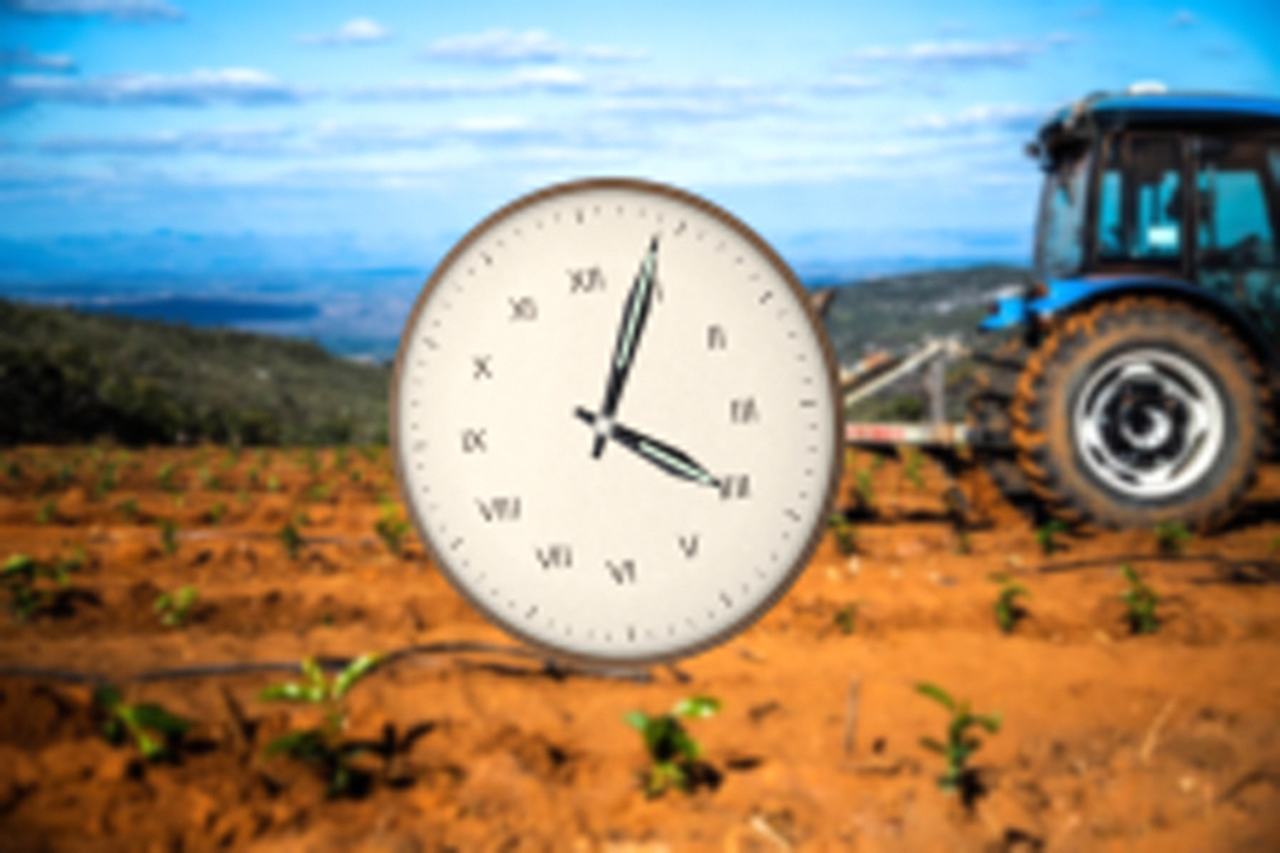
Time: {"hour": 4, "minute": 4}
